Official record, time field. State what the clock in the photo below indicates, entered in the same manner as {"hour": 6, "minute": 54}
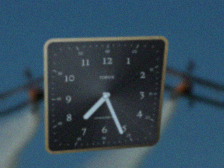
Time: {"hour": 7, "minute": 26}
